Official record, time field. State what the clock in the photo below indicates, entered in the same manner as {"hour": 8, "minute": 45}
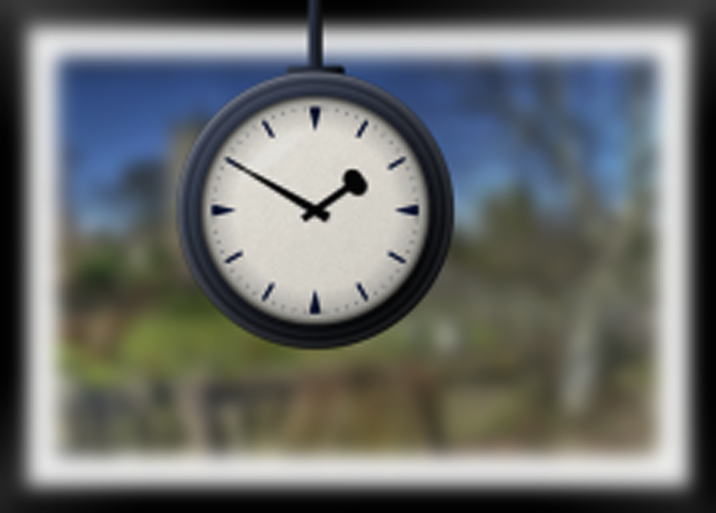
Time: {"hour": 1, "minute": 50}
